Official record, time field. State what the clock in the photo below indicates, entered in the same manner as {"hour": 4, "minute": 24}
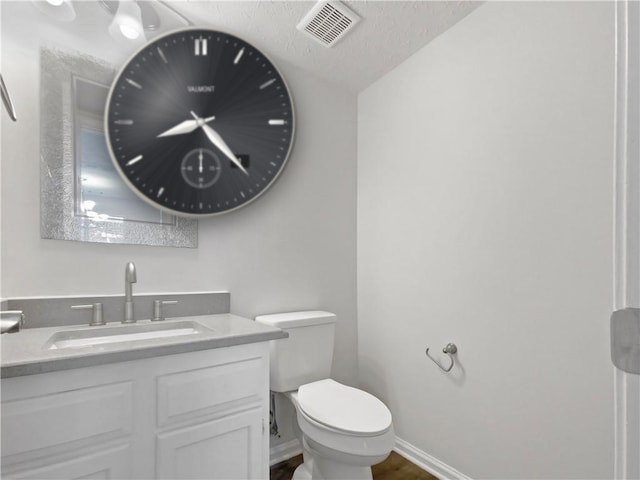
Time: {"hour": 8, "minute": 23}
